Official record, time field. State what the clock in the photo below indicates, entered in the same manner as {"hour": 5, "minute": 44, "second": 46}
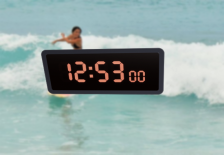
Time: {"hour": 12, "minute": 53, "second": 0}
